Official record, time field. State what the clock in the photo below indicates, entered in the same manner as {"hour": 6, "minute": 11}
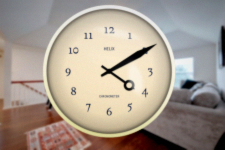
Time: {"hour": 4, "minute": 10}
